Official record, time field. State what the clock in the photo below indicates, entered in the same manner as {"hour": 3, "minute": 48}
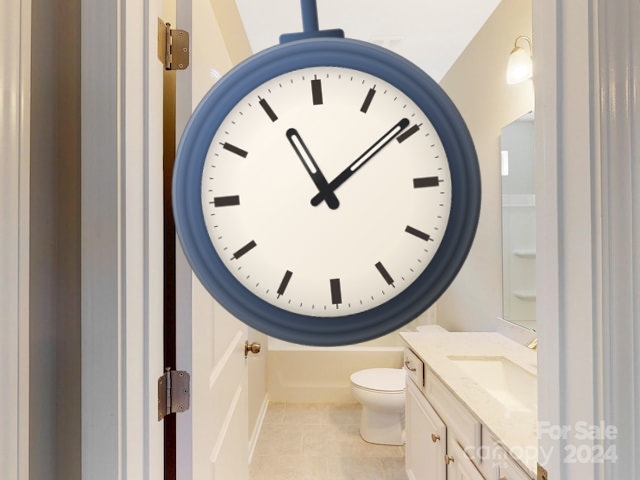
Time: {"hour": 11, "minute": 9}
